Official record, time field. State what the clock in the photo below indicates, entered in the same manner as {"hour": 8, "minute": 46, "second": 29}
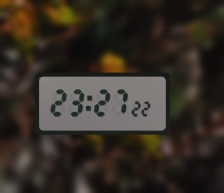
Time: {"hour": 23, "minute": 27, "second": 22}
